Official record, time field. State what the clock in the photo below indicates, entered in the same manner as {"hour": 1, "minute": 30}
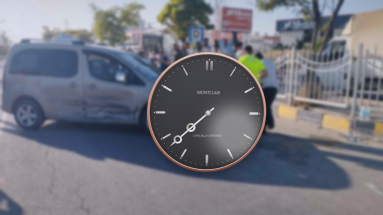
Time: {"hour": 7, "minute": 38}
